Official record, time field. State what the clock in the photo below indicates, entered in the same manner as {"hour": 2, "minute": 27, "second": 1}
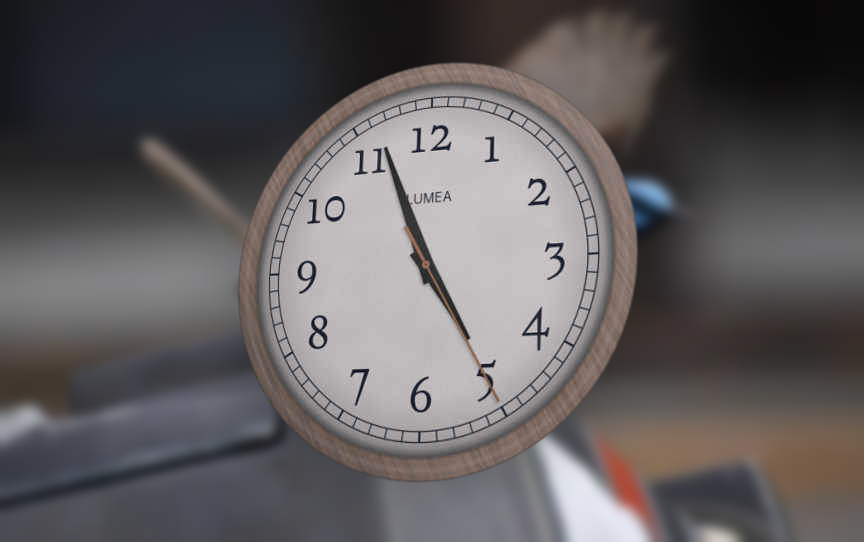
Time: {"hour": 4, "minute": 56, "second": 25}
